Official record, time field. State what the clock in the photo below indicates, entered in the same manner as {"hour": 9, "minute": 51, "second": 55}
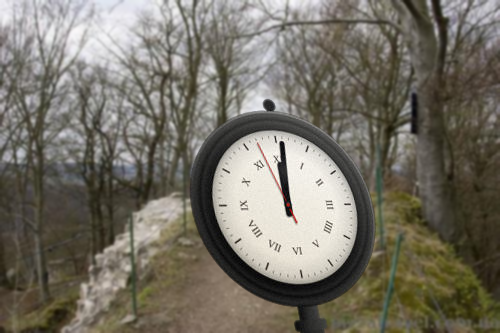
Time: {"hour": 12, "minute": 0, "second": 57}
